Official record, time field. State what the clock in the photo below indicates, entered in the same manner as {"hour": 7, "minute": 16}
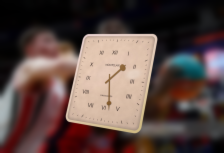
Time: {"hour": 1, "minute": 28}
